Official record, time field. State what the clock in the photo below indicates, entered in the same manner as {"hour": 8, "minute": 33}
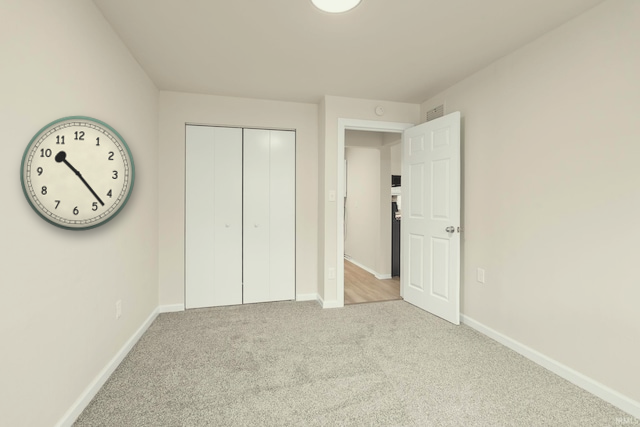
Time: {"hour": 10, "minute": 23}
